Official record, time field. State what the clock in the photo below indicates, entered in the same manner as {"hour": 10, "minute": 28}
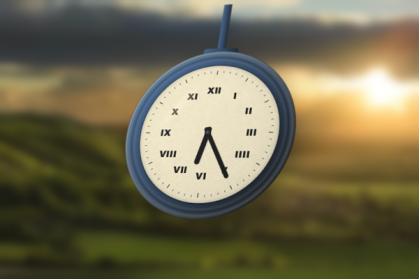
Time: {"hour": 6, "minute": 25}
